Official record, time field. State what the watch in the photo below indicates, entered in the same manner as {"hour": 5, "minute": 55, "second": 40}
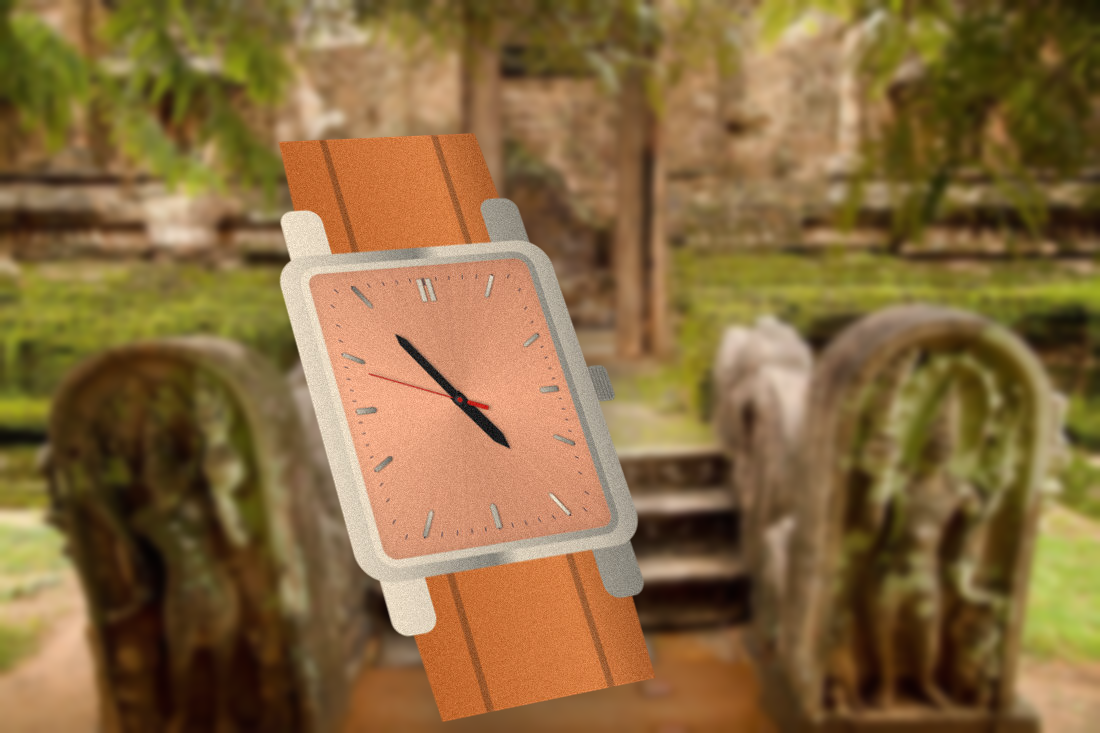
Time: {"hour": 4, "minute": 54, "second": 49}
